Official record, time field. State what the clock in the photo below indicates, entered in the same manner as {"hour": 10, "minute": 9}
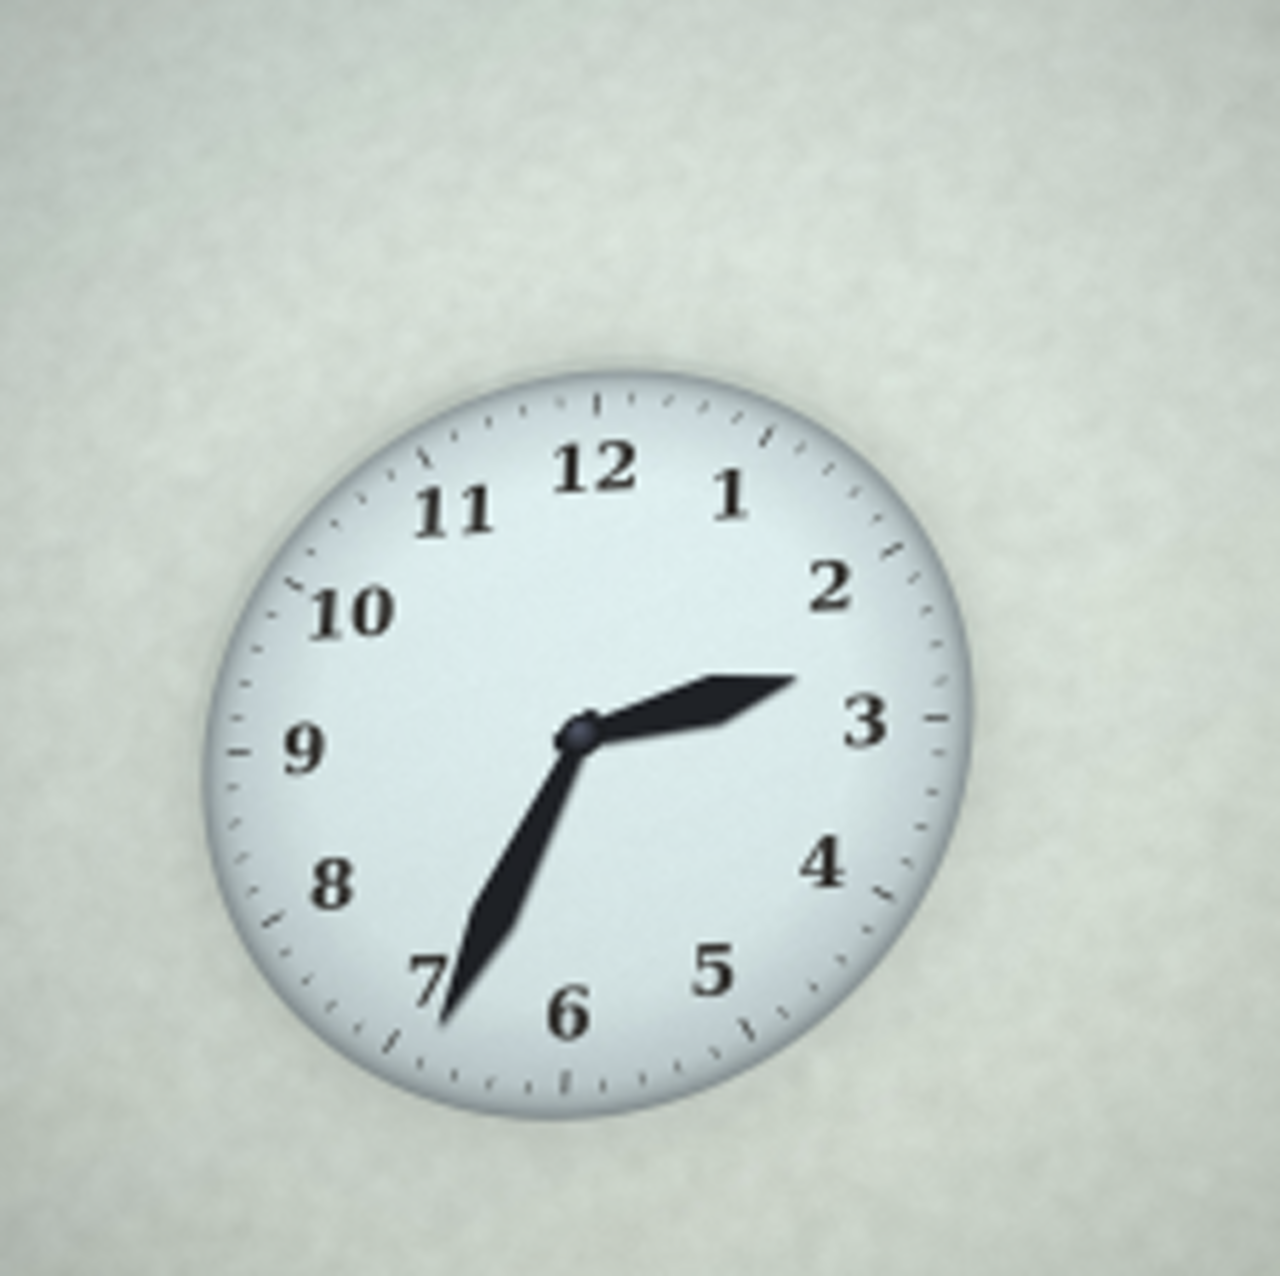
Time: {"hour": 2, "minute": 34}
